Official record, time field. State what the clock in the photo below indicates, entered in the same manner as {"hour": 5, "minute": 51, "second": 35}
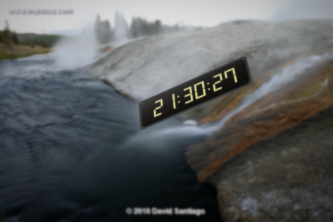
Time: {"hour": 21, "minute": 30, "second": 27}
